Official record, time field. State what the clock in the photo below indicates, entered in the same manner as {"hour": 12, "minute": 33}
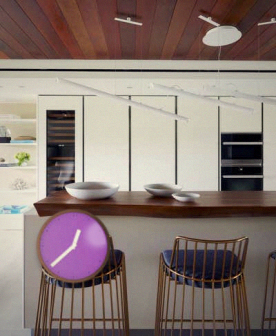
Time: {"hour": 12, "minute": 38}
